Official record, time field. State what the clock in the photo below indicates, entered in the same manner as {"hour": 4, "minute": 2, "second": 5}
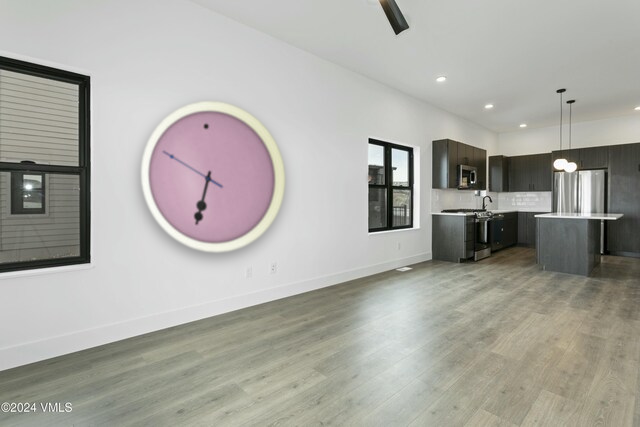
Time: {"hour": 6, "minute": 32, "second": 50}
